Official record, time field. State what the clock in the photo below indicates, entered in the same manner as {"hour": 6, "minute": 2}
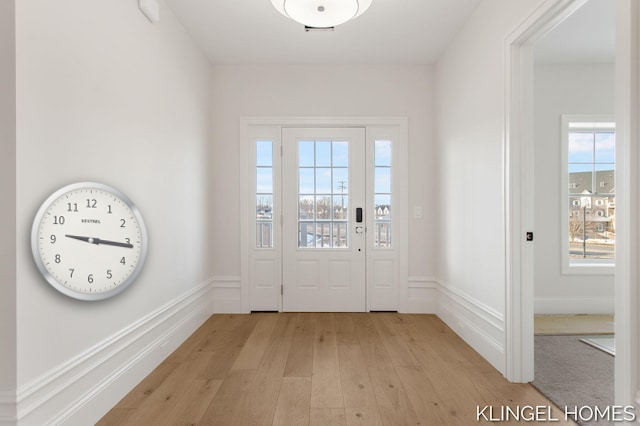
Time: {"hour": 9, "minute": 16}
